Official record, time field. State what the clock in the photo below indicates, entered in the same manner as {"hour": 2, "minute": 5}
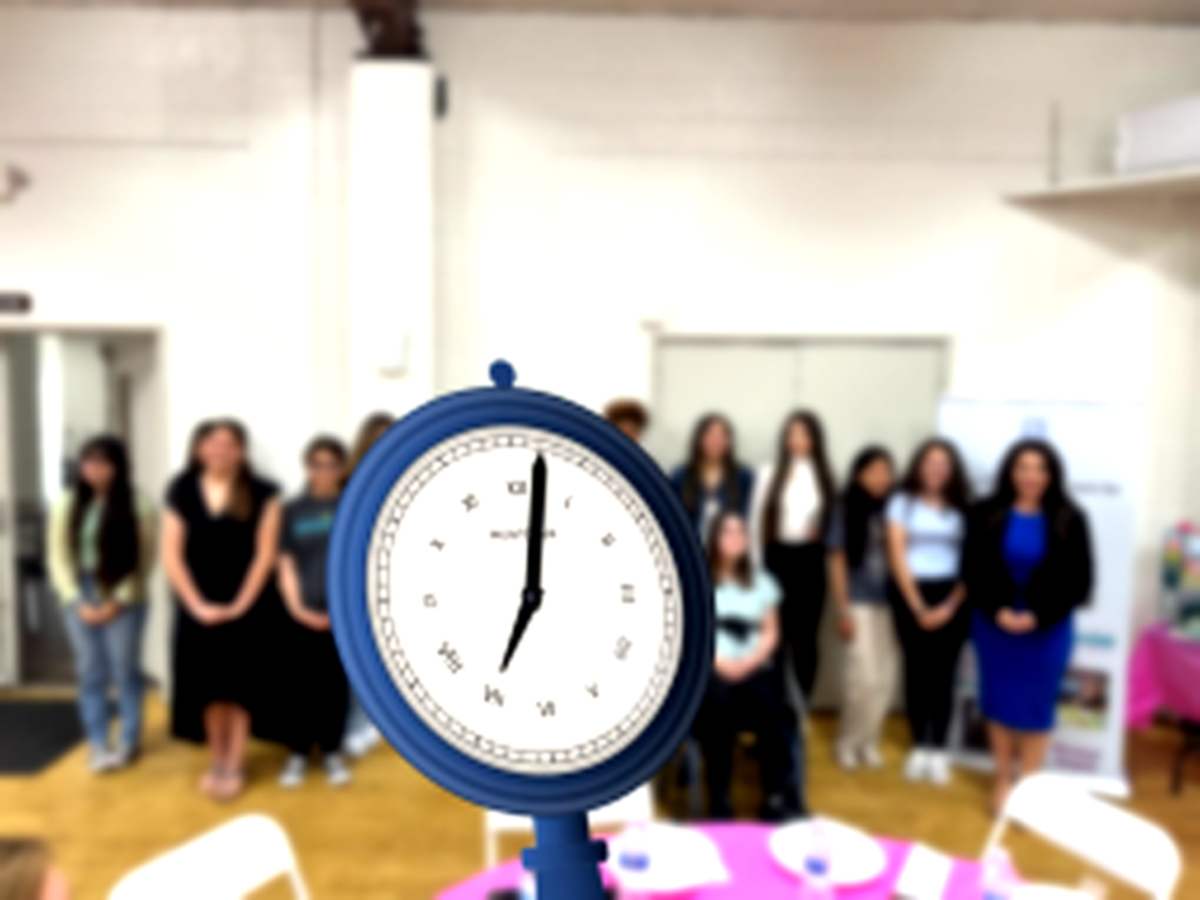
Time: {"hour": 7, "minute": 2}
